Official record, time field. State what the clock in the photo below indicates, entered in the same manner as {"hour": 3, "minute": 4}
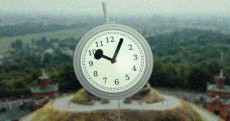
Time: {"hour": 10, "minute": 5}
